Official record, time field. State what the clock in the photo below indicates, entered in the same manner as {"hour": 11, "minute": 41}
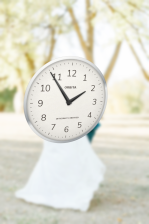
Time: {"hour": 1, "minute": 54}
